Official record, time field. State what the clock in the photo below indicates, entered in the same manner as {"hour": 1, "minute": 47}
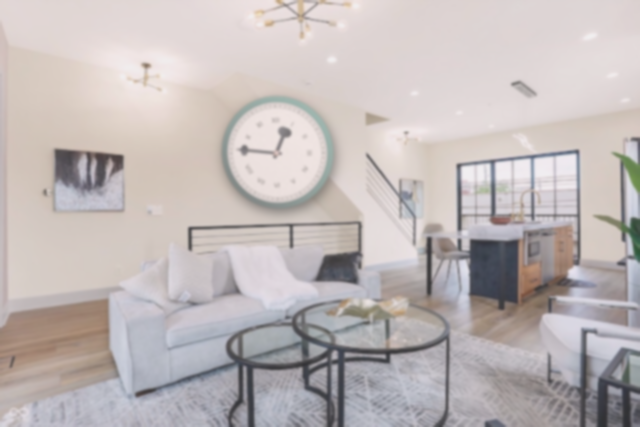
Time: {"hour": 12, "minute": 46}
